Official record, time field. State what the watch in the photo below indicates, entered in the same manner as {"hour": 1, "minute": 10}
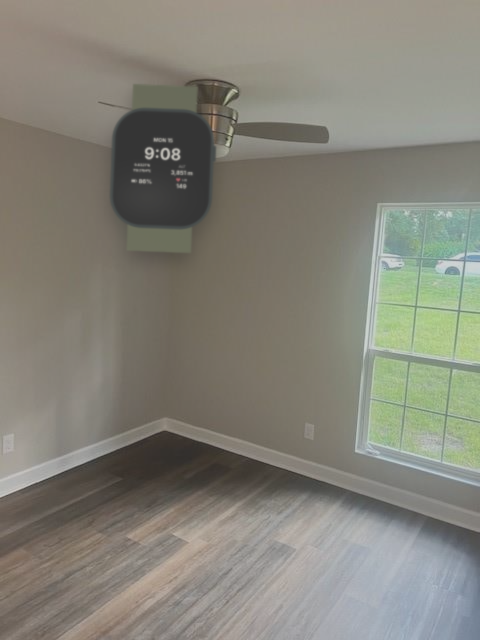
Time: {"hour": 9, "minute": 8}
